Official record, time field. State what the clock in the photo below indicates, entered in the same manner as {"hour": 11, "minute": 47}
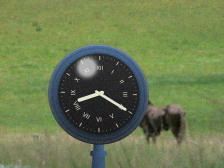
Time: {"hour": 8, "minute": 20}
